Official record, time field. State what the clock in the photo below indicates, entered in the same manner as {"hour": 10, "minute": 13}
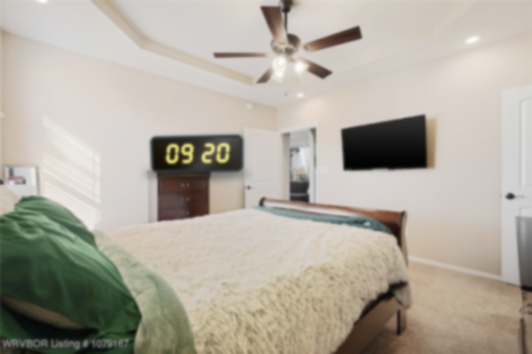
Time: {"hour": 9, "minute": 20}
